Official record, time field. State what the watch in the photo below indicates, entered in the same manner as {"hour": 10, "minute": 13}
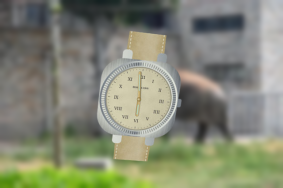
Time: {"hour": 5, "minute": 59}
